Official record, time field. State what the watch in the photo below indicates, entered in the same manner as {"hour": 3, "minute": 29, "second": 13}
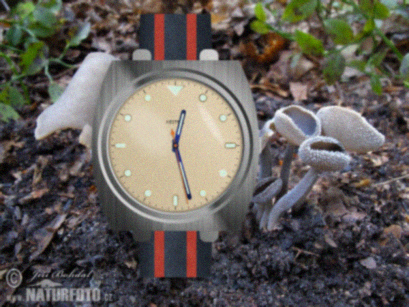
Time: {"hour": 12, "minute": 27, "second": 28}
